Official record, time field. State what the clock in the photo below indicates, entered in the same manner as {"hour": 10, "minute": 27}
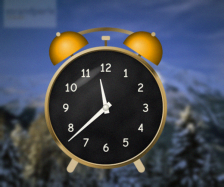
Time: {"hour": 11, "minute": 38}
